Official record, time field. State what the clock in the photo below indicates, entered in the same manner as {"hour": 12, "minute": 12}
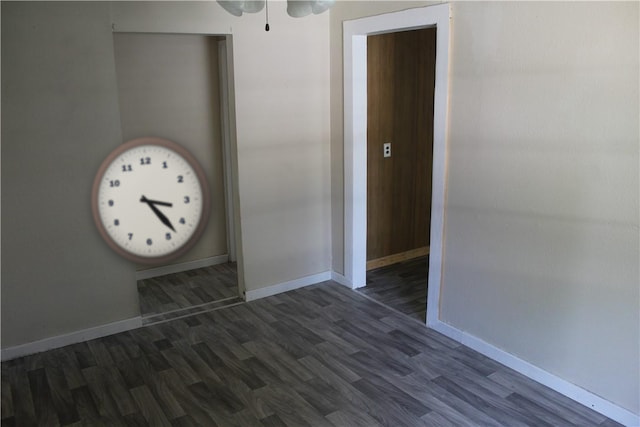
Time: {"hour": 3, "minute": 23}
